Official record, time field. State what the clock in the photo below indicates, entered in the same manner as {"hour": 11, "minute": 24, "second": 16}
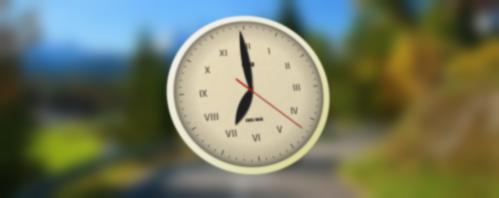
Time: {"hour": 6, "minute": 59, "second": 22}
